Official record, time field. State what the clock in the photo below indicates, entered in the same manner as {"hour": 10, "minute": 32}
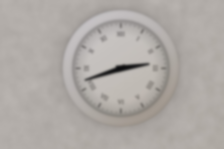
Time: {"hour": 2, "minute": 42}
